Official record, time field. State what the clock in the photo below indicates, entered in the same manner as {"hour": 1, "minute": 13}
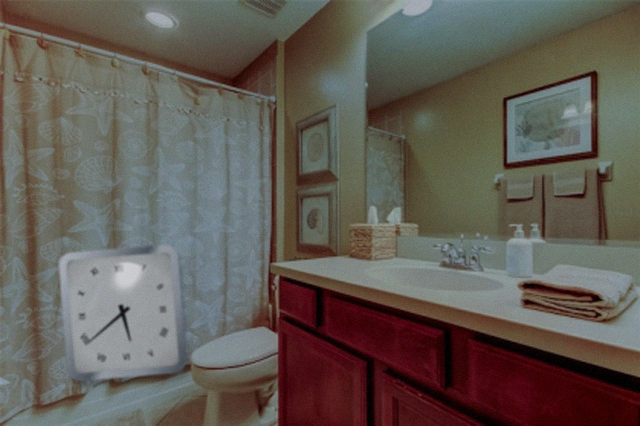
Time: {"hour": 5, "minute": 39}
